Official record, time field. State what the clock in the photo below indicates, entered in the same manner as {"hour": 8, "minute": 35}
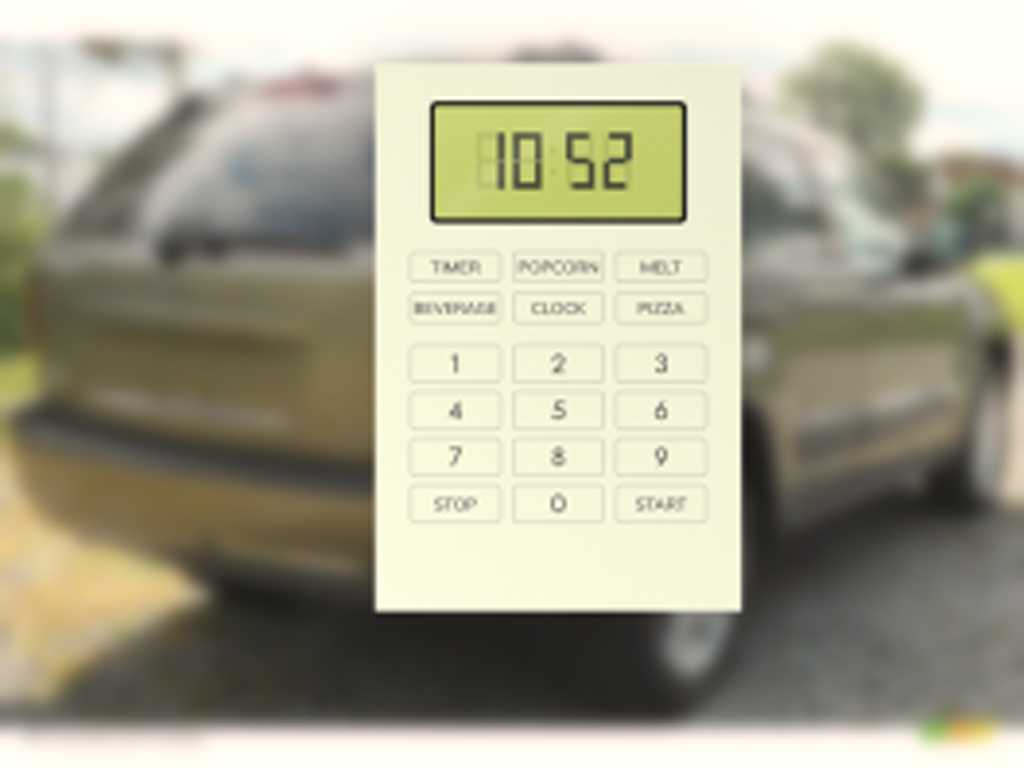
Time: {"hour": 10, "minute": 52}
